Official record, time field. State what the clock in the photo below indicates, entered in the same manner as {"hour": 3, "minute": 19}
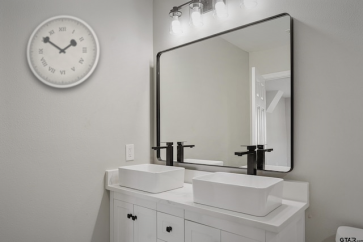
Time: {"hour": 1, "minute": 51}
